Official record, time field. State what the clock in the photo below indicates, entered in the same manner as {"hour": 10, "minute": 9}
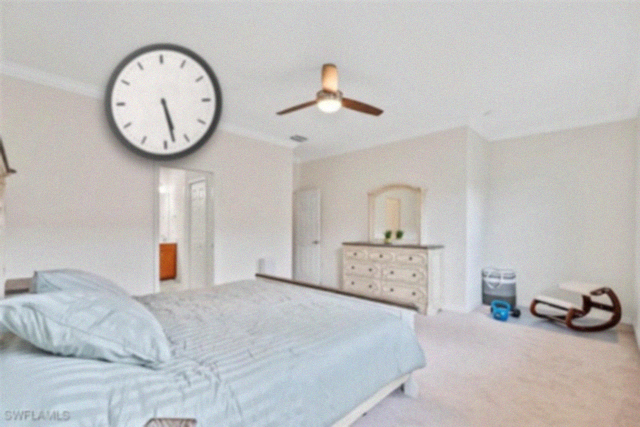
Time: {"hour": 5, "minute": 28}
